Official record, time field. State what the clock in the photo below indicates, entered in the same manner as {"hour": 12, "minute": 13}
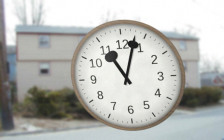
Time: {"hour": 11, "minute": 3}
